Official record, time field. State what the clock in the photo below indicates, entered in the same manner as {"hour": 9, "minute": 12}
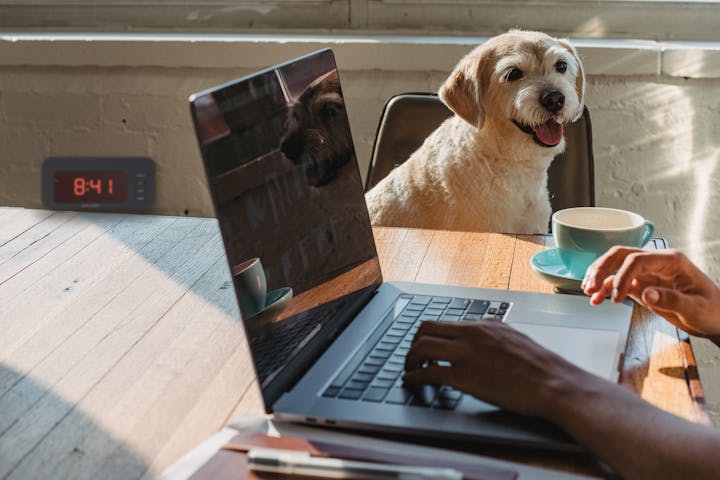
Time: {"hour": 8, "minute": 41}
